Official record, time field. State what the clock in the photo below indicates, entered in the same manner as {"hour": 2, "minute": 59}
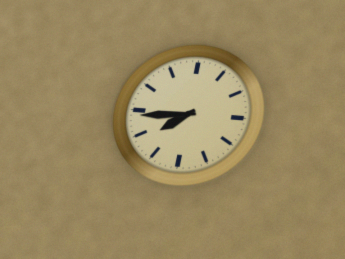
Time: {"hour": 7, "minute": 44}
